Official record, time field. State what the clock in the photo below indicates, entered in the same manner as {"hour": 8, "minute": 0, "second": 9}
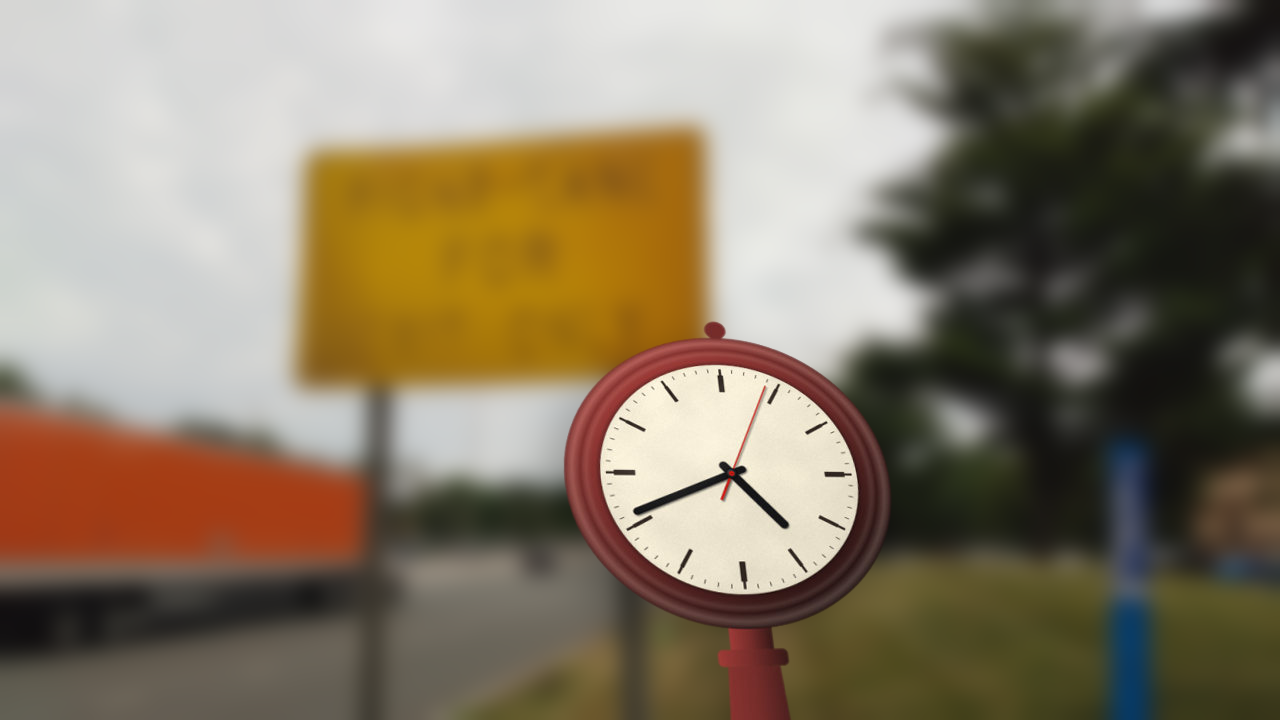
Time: {"hour": 4, "minute": 41, "second": 4}
